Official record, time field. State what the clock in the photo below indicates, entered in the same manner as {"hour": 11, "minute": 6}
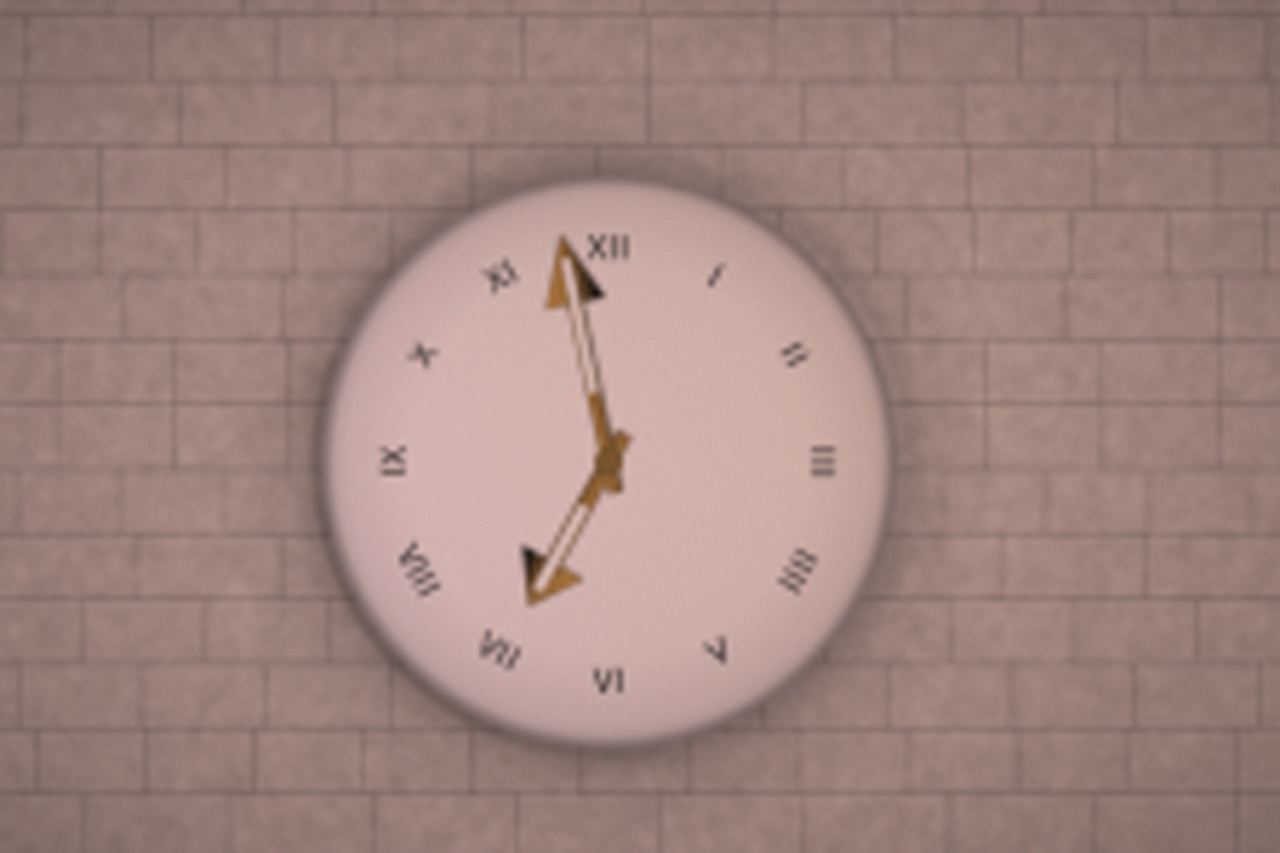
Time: {"hour": 6, "minute": 58}
